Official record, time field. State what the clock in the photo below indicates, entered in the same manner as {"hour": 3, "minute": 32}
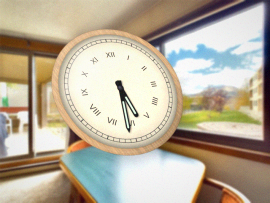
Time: {"hour": 5, "minute": 31}
